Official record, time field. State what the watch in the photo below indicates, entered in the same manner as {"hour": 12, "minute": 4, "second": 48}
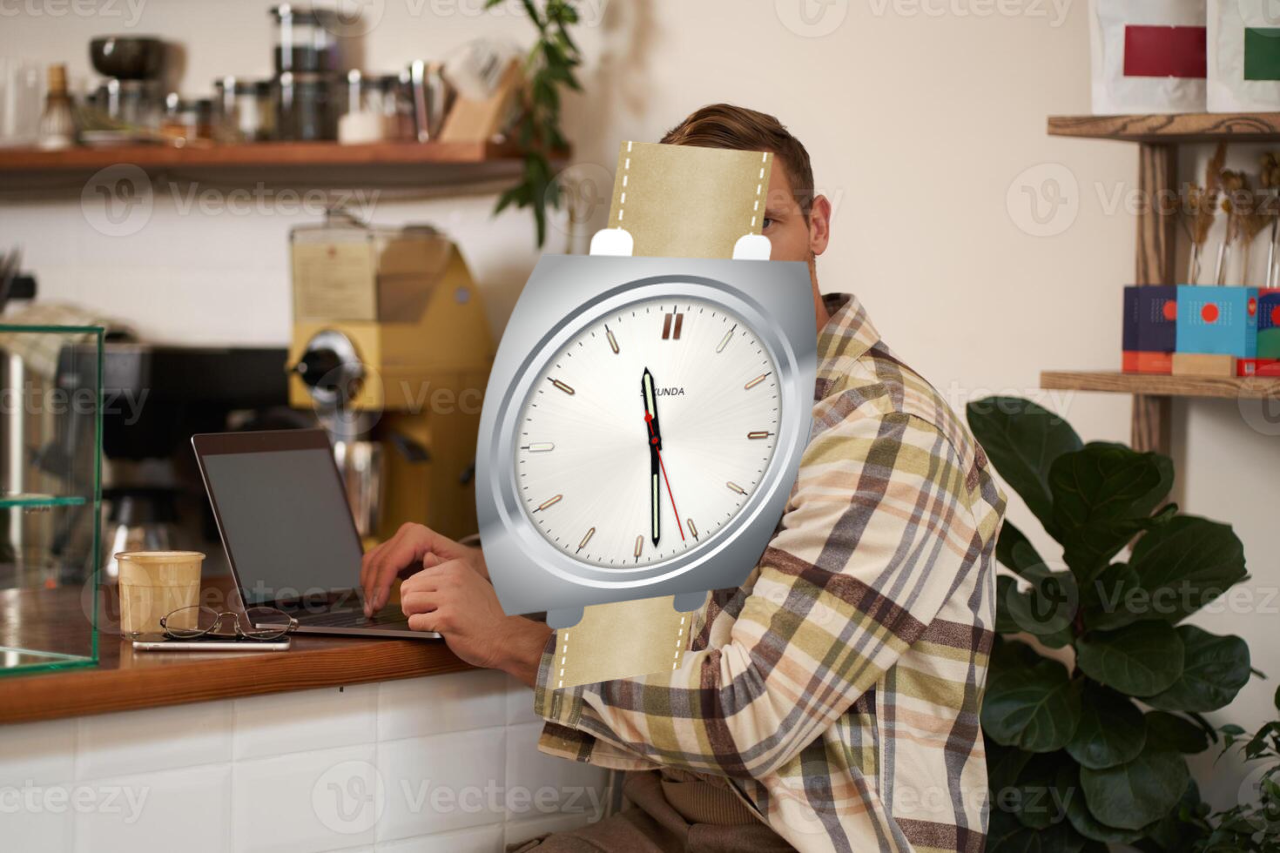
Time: {"hour": 11, "minute": 28, "second": 26}
